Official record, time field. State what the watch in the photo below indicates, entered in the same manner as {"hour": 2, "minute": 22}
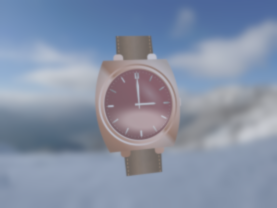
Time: {"hour": 3, "minute": 0}
